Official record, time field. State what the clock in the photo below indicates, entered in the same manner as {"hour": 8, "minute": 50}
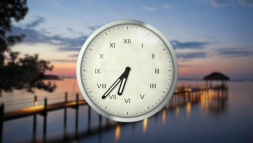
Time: {"hour": 6, "minute": 37}
